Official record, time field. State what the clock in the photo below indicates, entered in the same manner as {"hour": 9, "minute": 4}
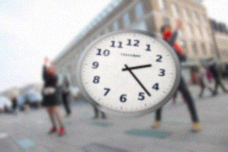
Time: {"hour": 2, "minute": 23}
